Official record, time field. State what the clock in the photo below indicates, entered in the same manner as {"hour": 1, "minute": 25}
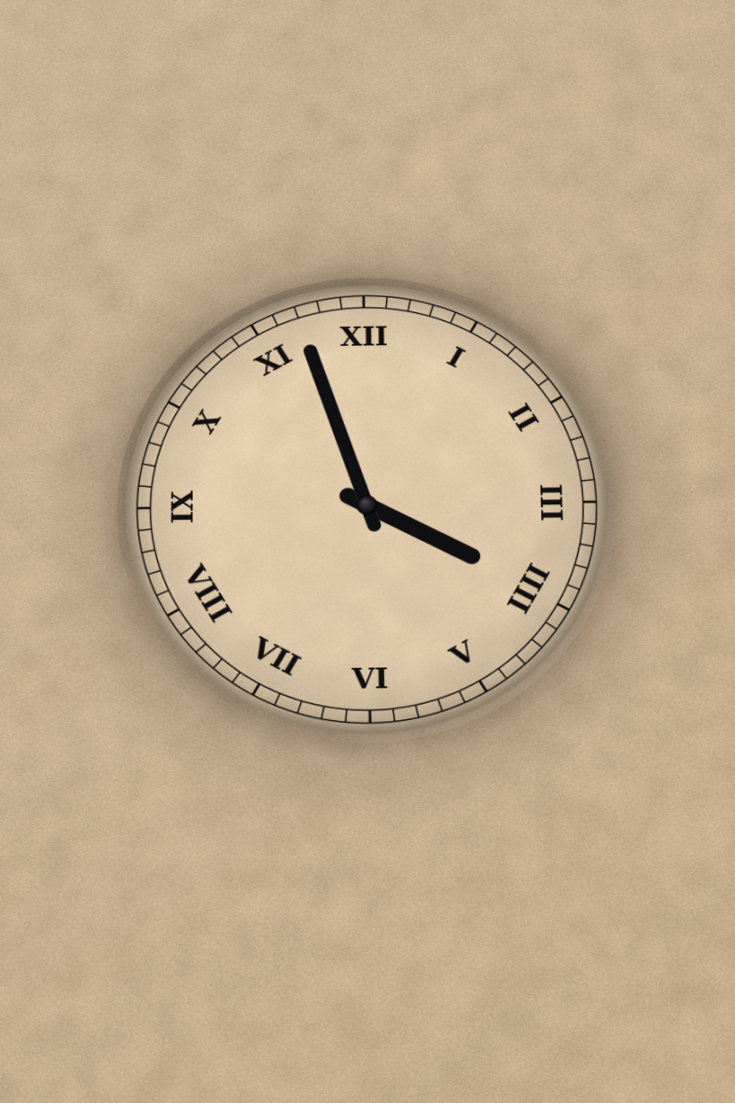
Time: {"hour": 3, "minute": 57}
